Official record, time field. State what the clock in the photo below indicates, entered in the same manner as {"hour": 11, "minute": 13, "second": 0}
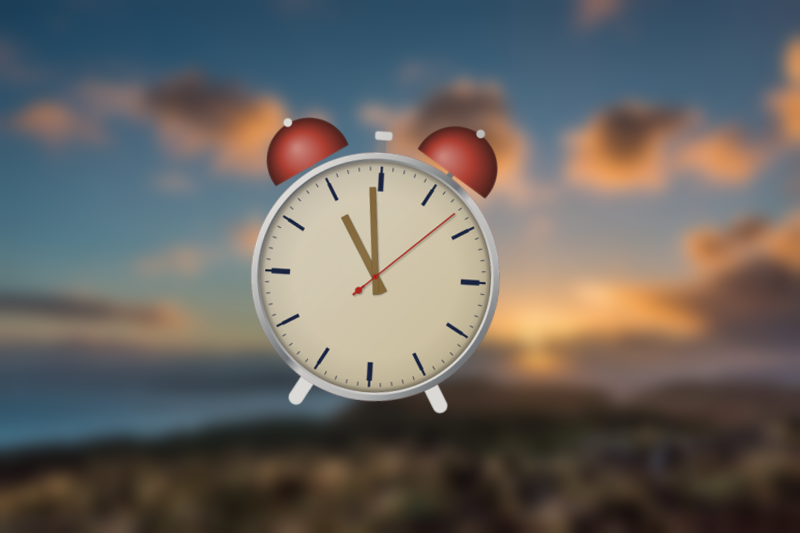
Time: {"hour": 10, "minute": 59, "second": 8}
